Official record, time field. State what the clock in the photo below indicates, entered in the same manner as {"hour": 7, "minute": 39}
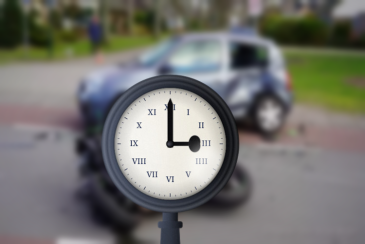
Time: {"hour": 3, "minute": 0}
